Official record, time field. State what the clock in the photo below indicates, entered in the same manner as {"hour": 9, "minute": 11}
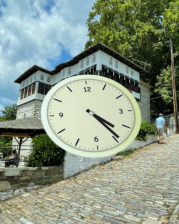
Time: {"hour": 4, "minute": 24}
